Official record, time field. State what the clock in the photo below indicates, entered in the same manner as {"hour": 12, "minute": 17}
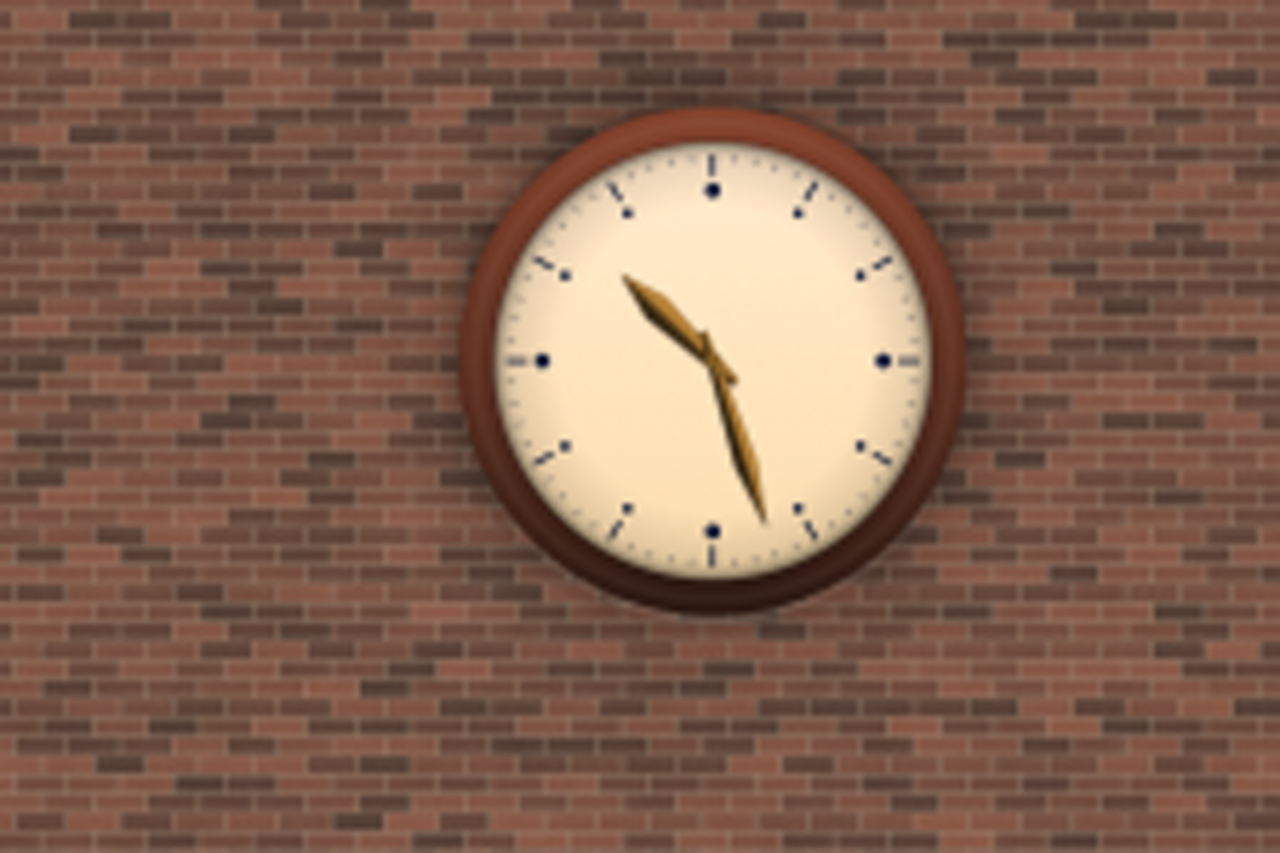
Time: {"hour": 10, "minute": 27}
